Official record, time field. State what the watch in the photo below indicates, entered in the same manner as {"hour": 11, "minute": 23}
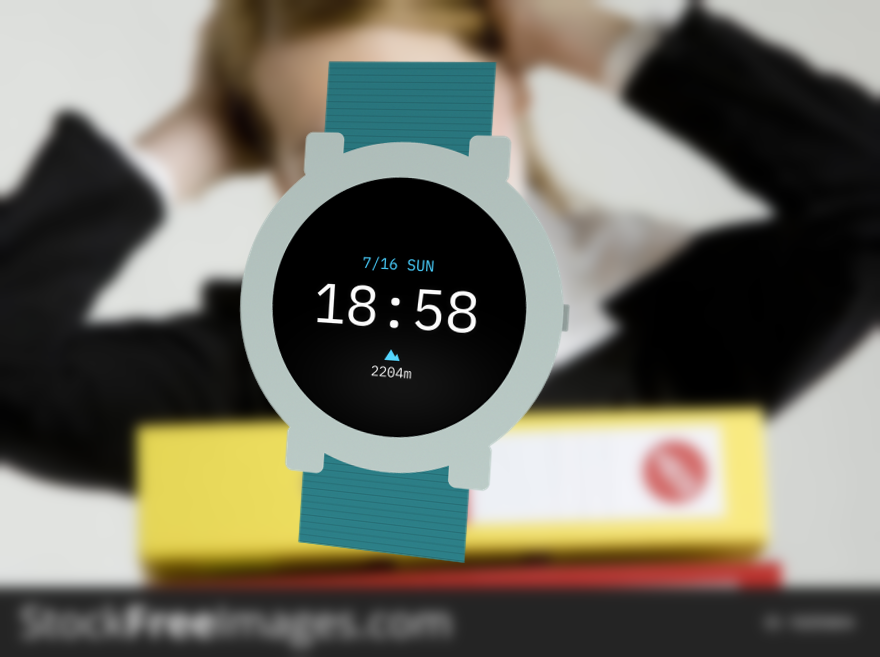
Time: {"hour": 18, "minute": 58}
